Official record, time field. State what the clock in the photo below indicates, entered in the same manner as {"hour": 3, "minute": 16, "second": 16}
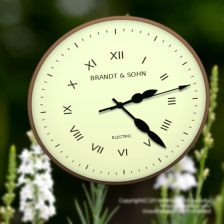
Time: {"hour": 2, "minute": 23, "second": 13}
